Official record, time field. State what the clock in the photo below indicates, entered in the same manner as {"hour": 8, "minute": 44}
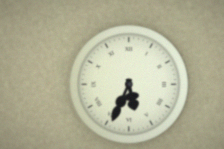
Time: {"hour": 5, "minute": 34}
